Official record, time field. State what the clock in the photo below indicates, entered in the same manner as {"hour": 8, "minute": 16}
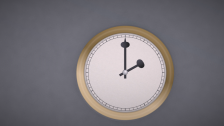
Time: {"hour": 2, "minute": 0}
